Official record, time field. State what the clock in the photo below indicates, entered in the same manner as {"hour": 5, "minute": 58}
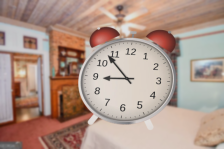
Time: {"hour": 8, "minute": 53}
